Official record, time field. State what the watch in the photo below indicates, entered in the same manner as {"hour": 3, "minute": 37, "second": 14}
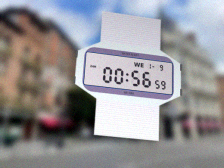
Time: {"hour": 0, "minute": 56, "second": 59}
